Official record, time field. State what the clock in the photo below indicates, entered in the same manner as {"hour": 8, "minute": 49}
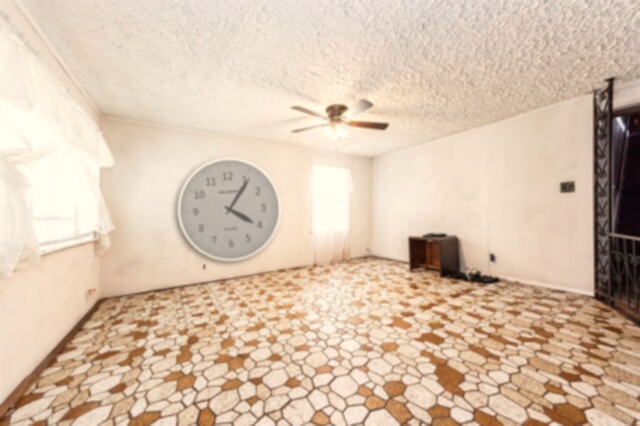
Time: {"hour": 4, "minute": 6}
